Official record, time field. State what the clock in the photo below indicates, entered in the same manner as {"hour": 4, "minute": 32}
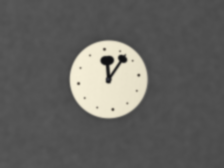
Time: {"hour": 12, "minute": 7}
